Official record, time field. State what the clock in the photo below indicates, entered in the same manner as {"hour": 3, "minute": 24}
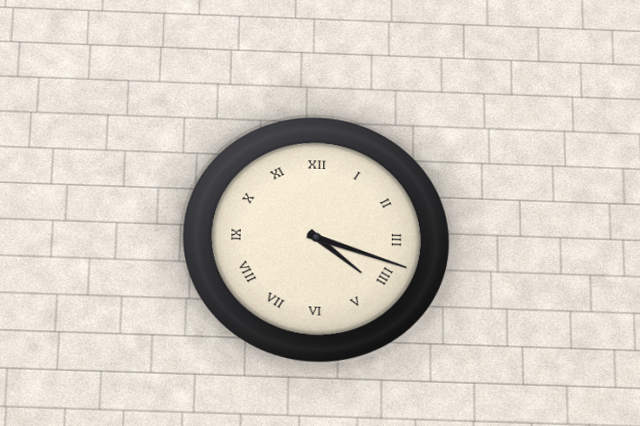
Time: {"hour": 4, "minute": 18}
